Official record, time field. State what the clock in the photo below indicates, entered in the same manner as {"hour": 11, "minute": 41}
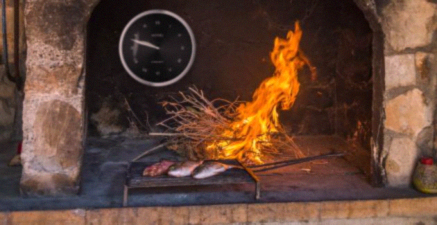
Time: {"hour": 9, "minute": 48}
